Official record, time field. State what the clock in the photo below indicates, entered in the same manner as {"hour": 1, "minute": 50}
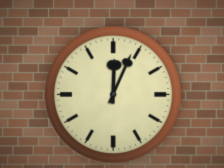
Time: {"hour": 12, "minute": 4}
